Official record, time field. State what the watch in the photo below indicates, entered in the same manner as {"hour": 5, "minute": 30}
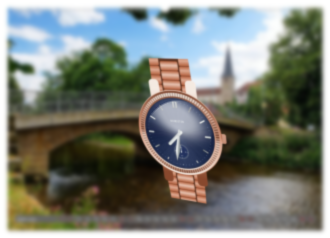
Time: {"hour": 7, "minute": 32}
